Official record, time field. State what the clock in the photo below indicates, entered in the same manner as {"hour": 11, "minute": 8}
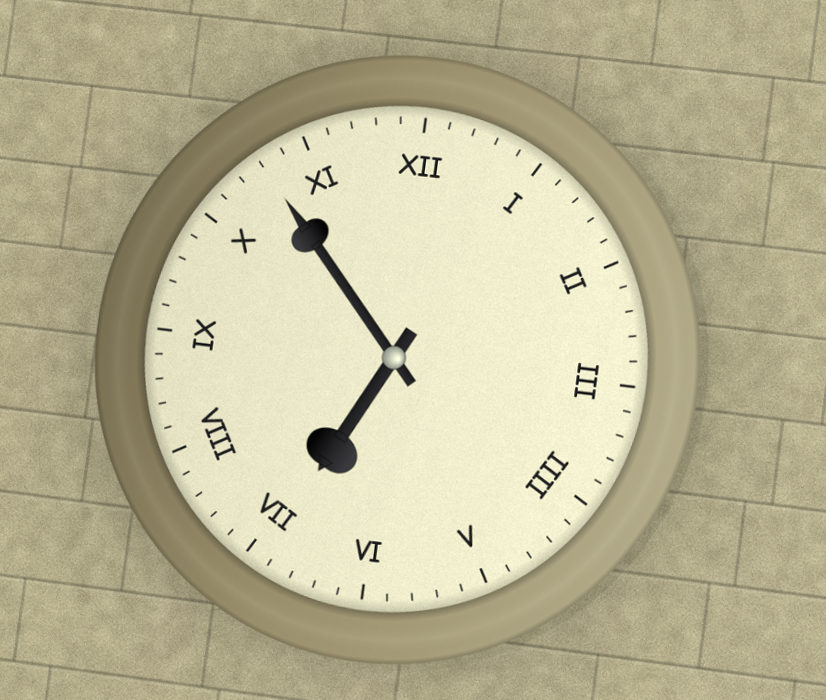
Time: {"hour": 6, "minute": 53}
